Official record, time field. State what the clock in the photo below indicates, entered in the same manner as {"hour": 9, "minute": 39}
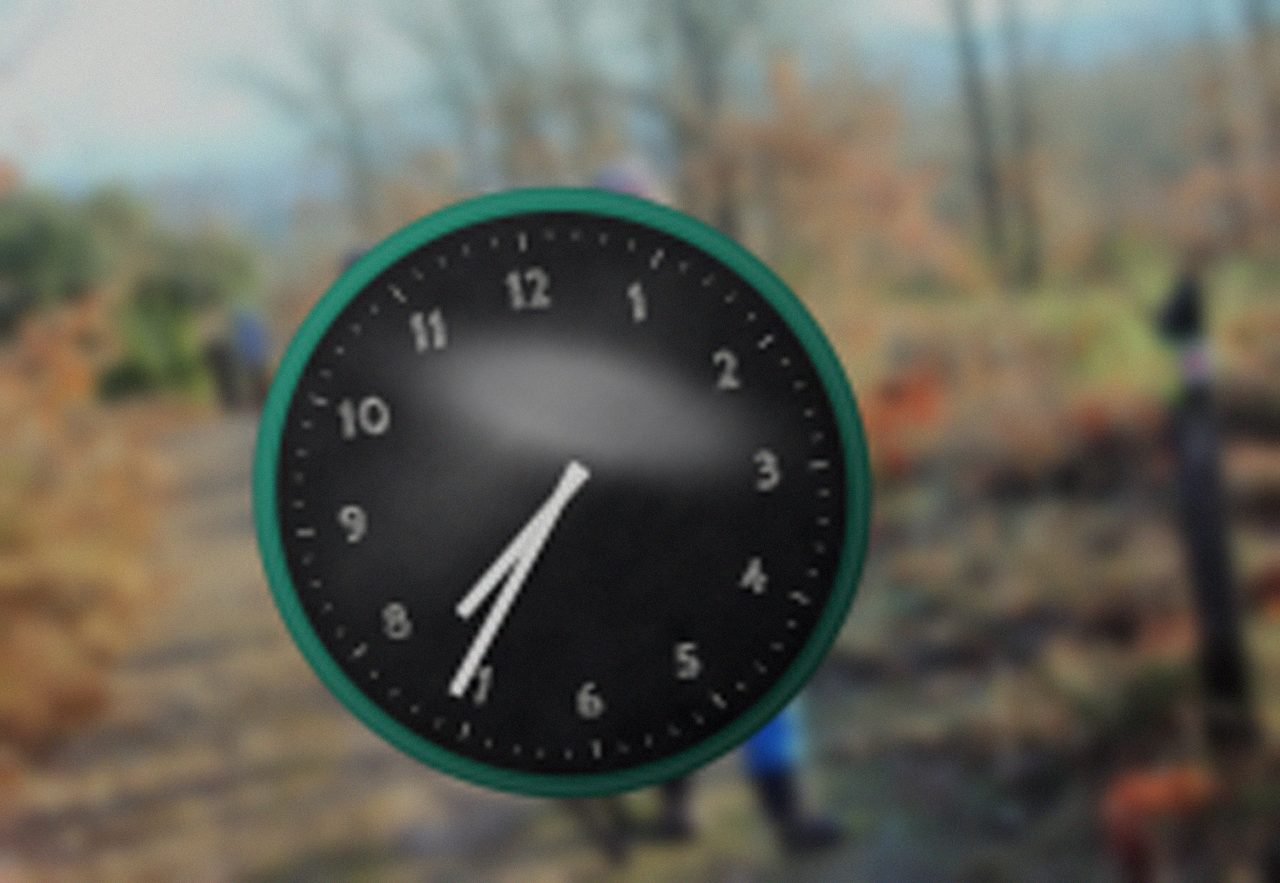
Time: {"hour": 7, "minute": 36}
